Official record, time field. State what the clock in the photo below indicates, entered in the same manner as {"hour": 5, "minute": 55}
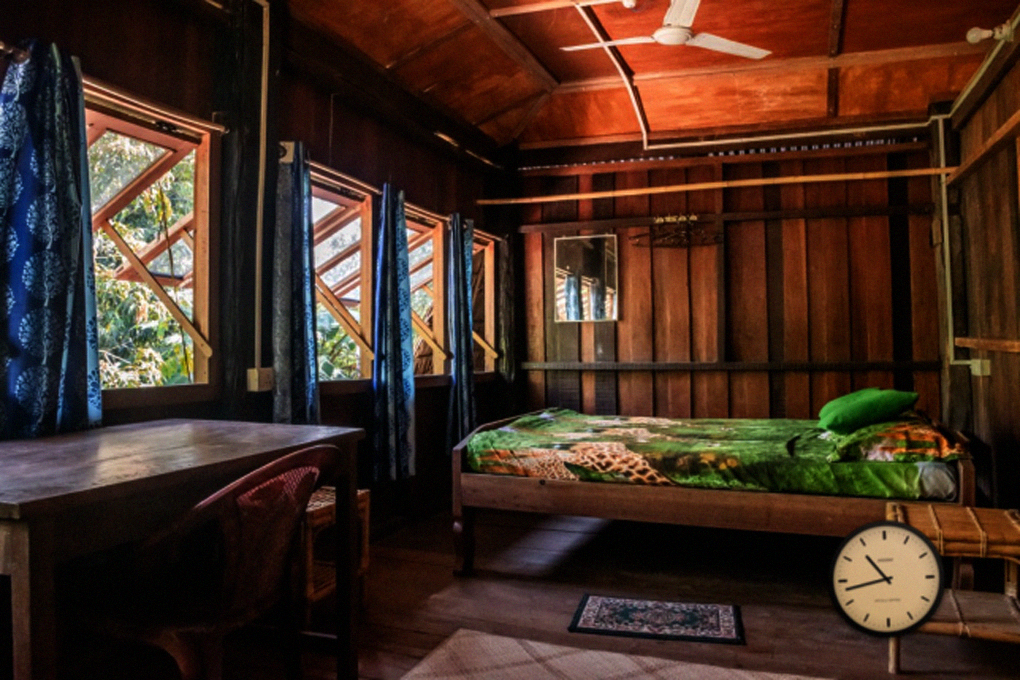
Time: {"hour": 10, "minute": 43}
